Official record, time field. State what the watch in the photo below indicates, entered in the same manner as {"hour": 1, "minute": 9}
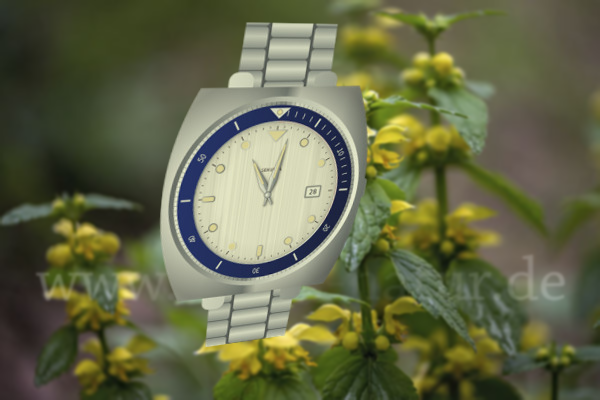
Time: {"hour": 11, "minute": 2}
